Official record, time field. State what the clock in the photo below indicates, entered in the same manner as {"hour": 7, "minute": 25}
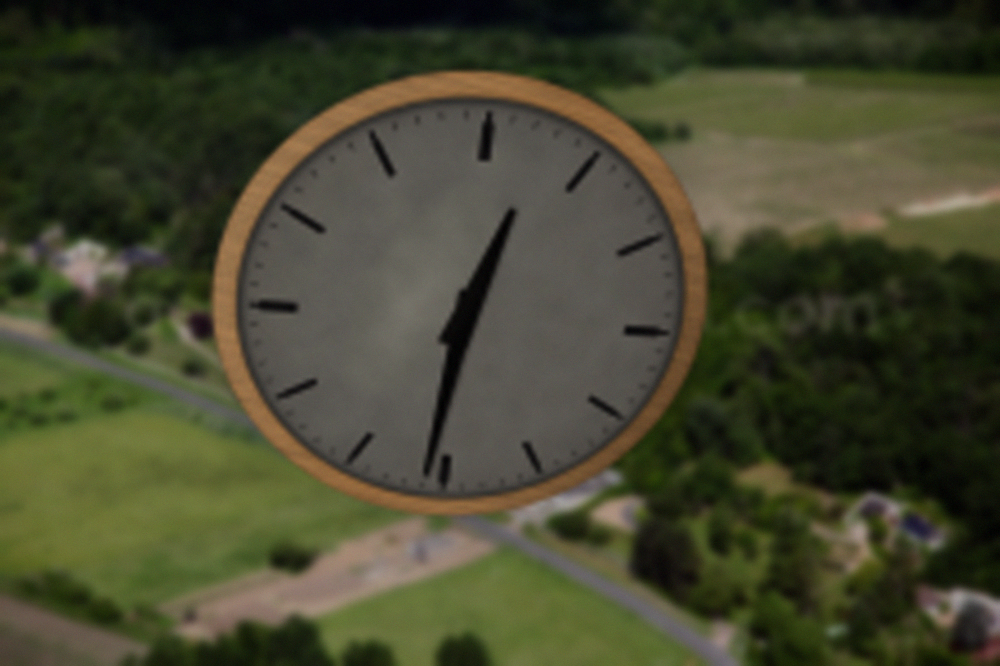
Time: {"hour": 12, "minute": 31}
